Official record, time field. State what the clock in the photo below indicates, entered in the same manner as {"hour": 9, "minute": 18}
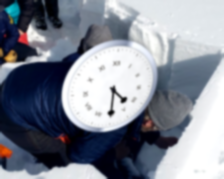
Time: {"hour": 4, "minute": 30}
